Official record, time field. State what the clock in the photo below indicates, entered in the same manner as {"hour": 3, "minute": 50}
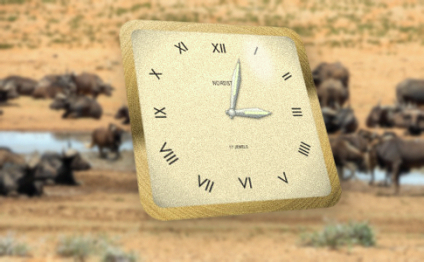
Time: {"hour": 3, "minute": 3}
